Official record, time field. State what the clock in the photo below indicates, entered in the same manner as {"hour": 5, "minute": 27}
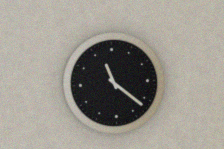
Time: {"hour": 11, "minute": 22}
